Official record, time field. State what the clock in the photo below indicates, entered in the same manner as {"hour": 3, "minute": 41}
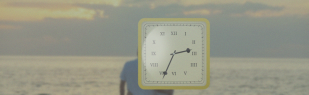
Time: {"hour": 2, "minute": 34}
